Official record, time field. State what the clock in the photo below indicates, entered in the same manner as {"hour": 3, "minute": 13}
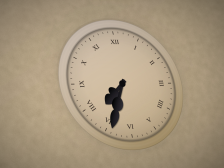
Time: {"hour": 7, "minute": 34}
